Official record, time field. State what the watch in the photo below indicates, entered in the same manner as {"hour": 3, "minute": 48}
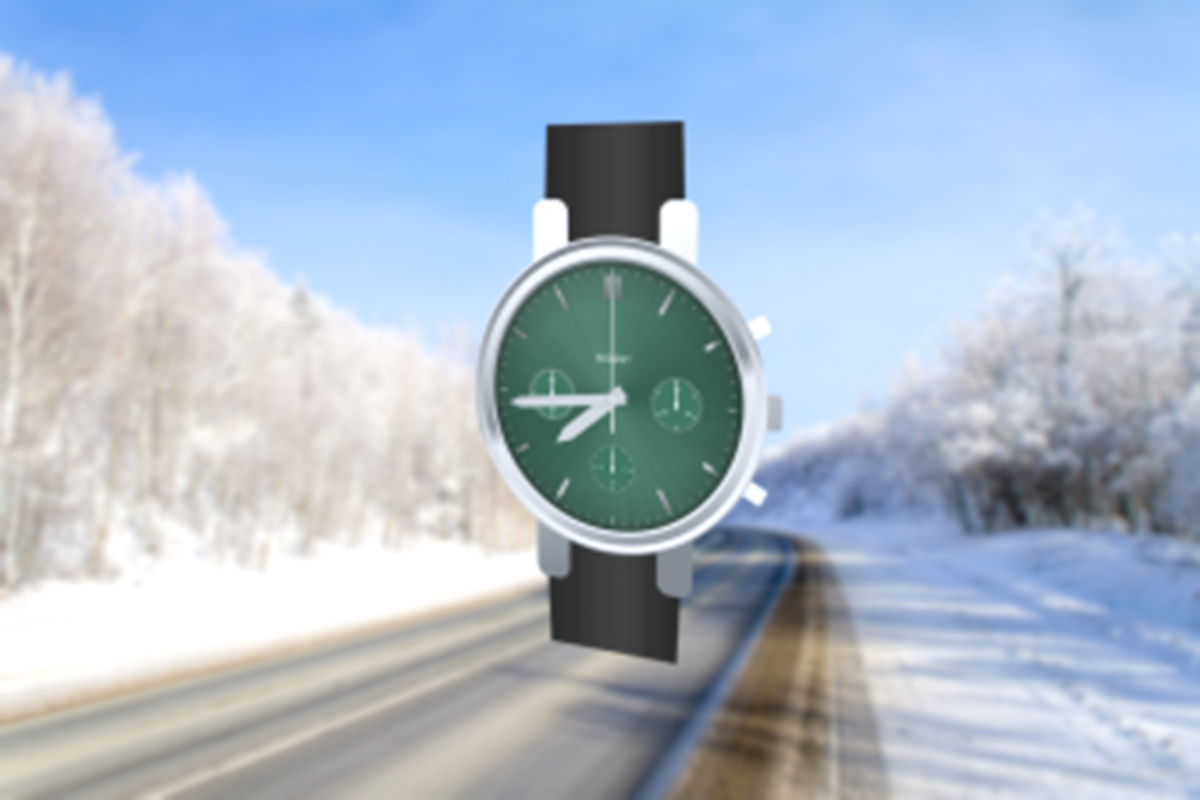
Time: {"hour": 7, "minute": 44}
